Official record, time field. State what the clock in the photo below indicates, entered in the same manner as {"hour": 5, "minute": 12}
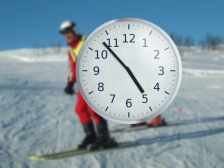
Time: {"hour": 4, "minute": 53}
